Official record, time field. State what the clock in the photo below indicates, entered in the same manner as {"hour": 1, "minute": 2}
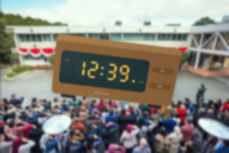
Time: {"hour": 12, "minute": 39}
